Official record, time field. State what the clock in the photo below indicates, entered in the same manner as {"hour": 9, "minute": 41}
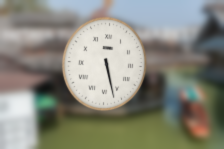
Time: {"hour": 5, "minute": 27}
